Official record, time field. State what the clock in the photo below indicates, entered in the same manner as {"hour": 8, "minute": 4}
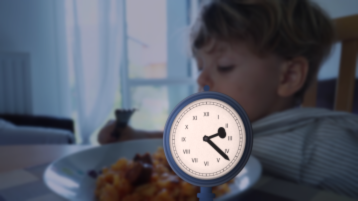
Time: {"hour": 2, "minute": 22}
